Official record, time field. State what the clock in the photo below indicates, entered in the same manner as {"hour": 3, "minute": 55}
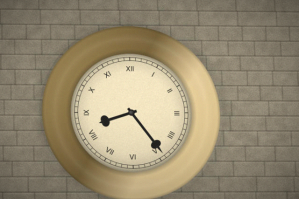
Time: {"hour": 8, "minute": 24}
